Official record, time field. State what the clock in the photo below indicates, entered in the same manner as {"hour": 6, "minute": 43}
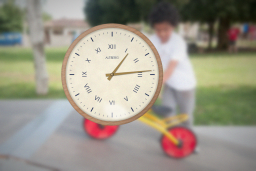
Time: {"hour": 1, "minute": 14}
